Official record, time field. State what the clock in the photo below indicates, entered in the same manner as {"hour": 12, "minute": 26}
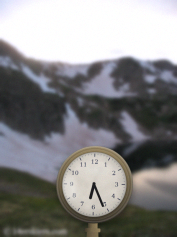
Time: {"hour": 6, "minute": 26}
